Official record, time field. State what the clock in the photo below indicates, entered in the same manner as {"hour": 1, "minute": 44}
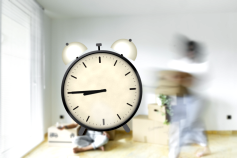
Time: {"hour": 8, "minute": 45}
